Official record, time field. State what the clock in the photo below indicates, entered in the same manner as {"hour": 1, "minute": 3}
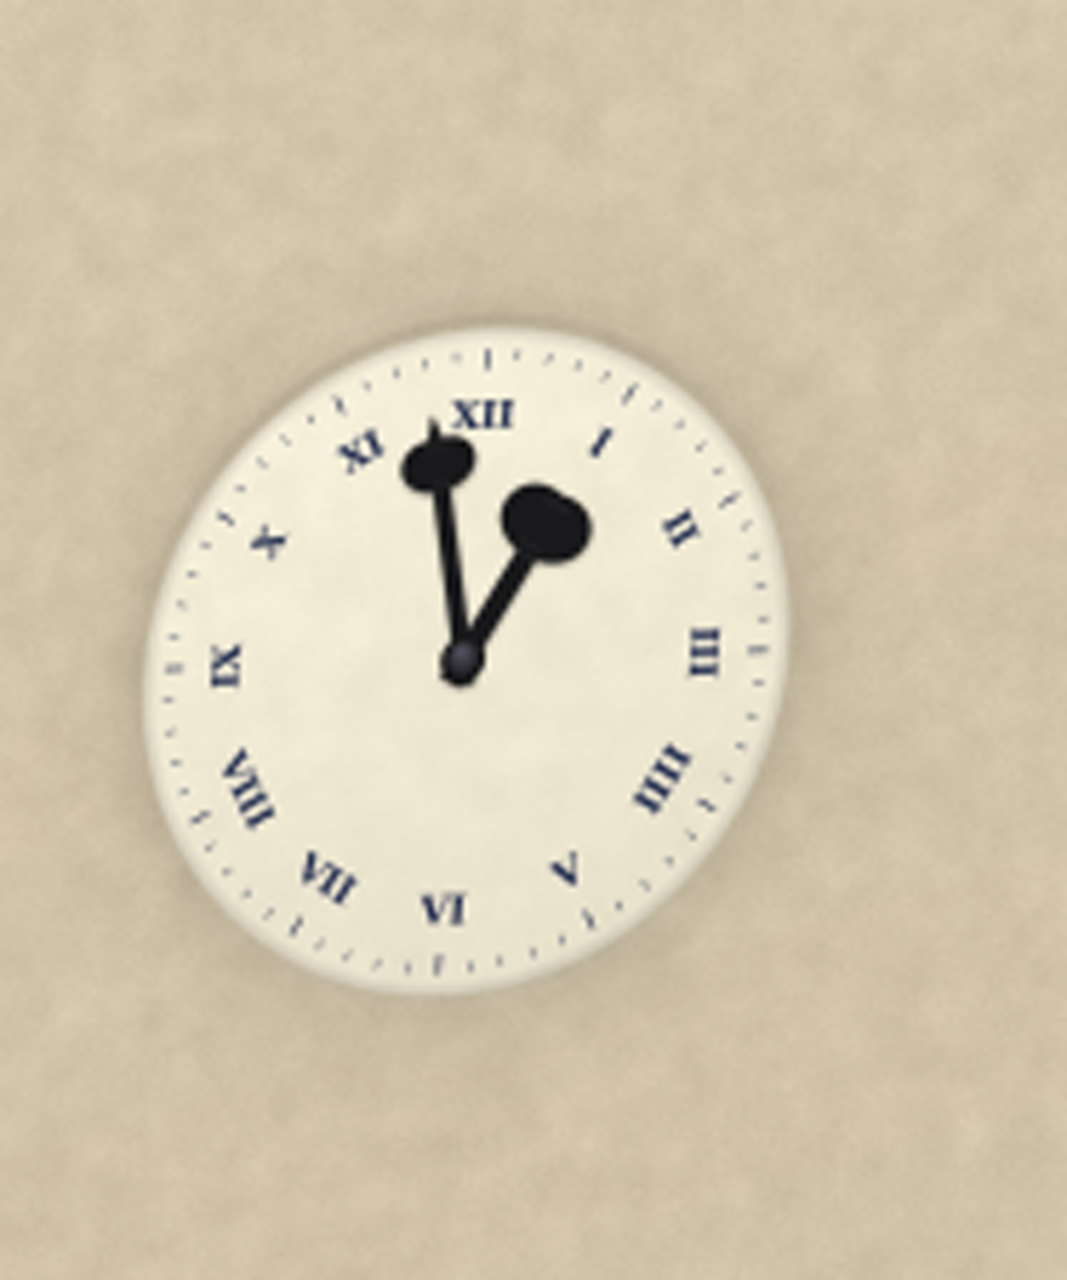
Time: {"hour": 12, "minute": 58}
